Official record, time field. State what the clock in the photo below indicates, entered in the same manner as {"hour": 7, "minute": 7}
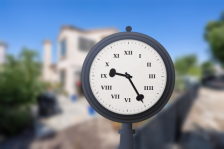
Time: {"hour": 9, "minute": 25}
